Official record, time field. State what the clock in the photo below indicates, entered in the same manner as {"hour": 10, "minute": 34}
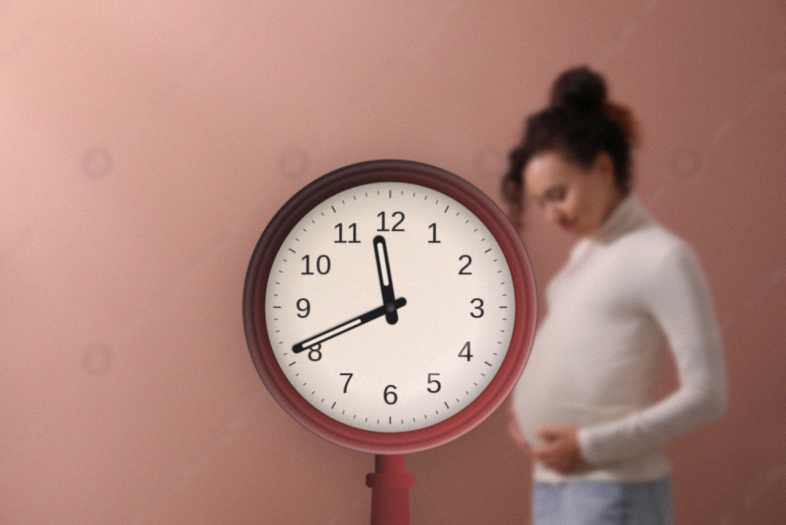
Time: {"hour": 11, "minute": 41}
